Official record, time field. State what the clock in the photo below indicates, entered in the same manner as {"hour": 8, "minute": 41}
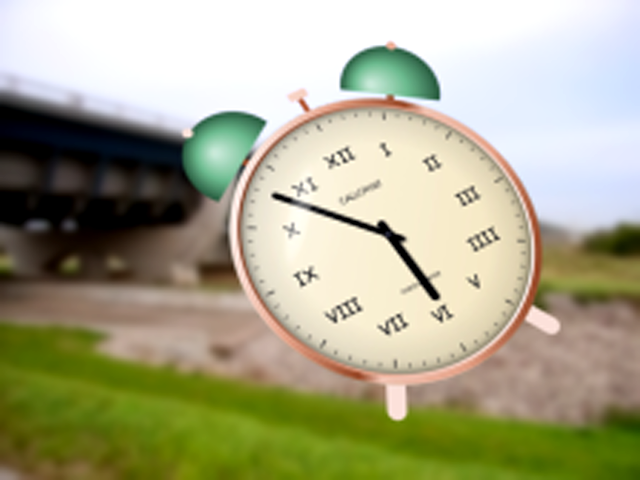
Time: {"hour": 5, "minute": 53}
